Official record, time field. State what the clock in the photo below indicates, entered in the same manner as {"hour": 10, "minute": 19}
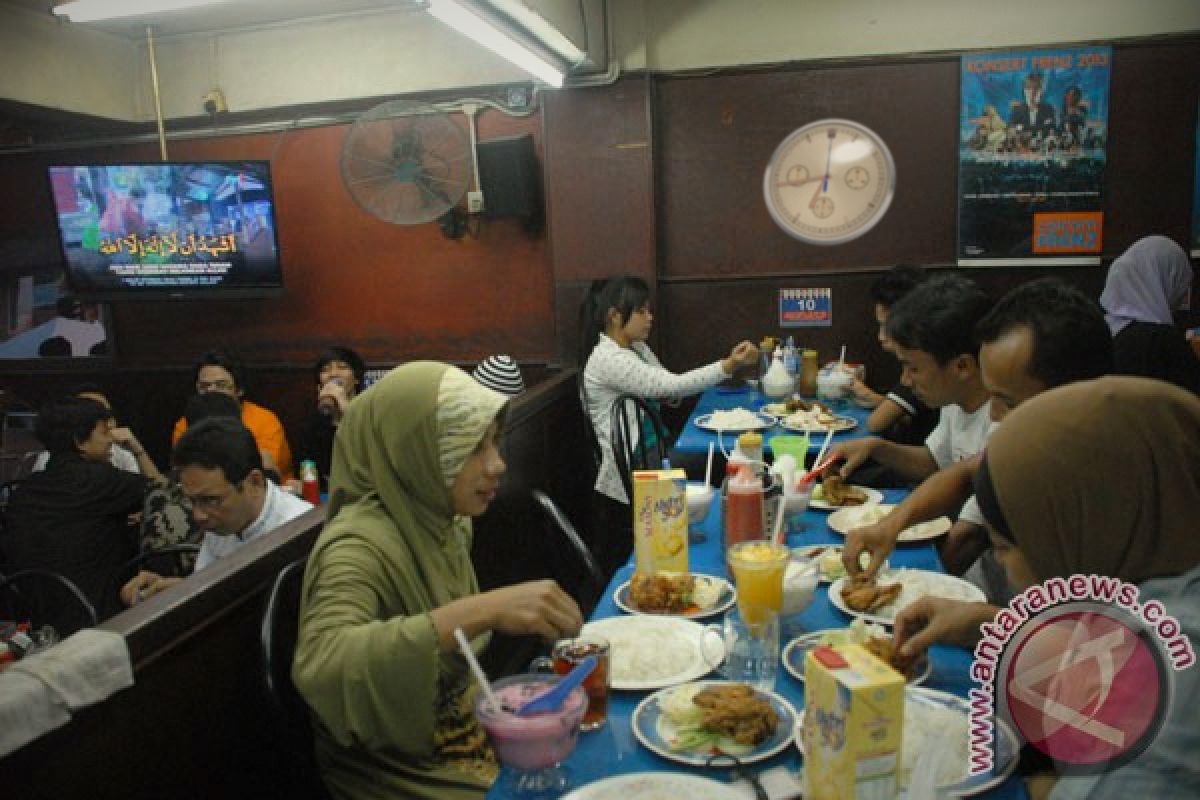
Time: {"hour": 6, "minute": 43}
